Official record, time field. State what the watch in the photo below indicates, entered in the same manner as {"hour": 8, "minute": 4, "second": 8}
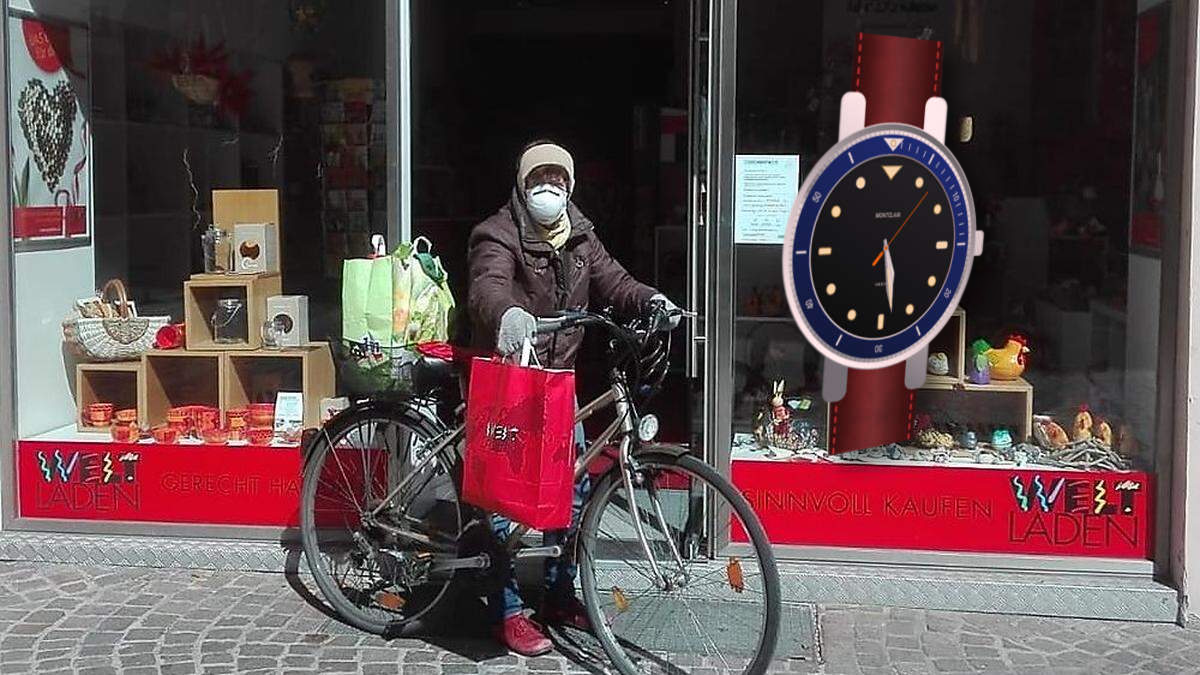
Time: {"hour": 5, "minute": 28, "second": 7}
